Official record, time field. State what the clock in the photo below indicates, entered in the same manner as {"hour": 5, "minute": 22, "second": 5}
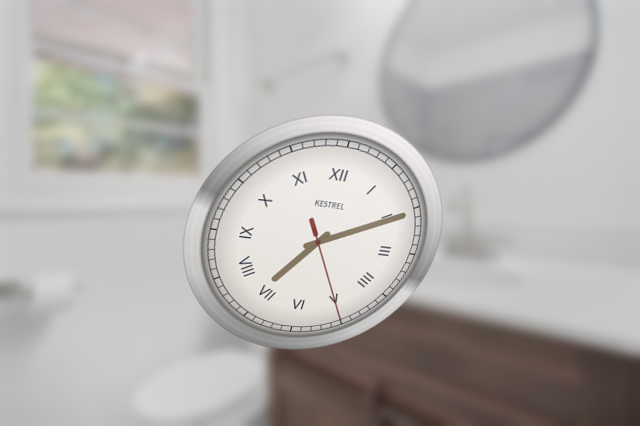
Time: {"hour": 7, "minute": 10, "second": 25}
